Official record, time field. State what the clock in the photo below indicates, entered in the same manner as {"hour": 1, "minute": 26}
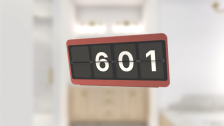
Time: {"hour": 6, "minute": 1}
